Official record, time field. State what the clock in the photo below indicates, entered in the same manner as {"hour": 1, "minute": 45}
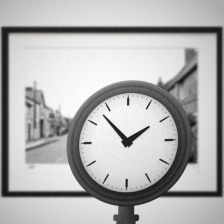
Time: {"hour": 1, "minute": 53}
